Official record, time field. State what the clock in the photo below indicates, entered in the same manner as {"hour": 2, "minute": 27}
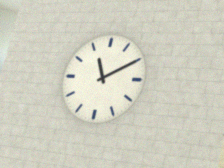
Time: {"hour": 11, "minute": 10}
